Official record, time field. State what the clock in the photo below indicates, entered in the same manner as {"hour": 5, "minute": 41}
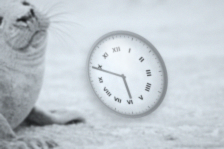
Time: {"hour": 5, "minute": 49}
